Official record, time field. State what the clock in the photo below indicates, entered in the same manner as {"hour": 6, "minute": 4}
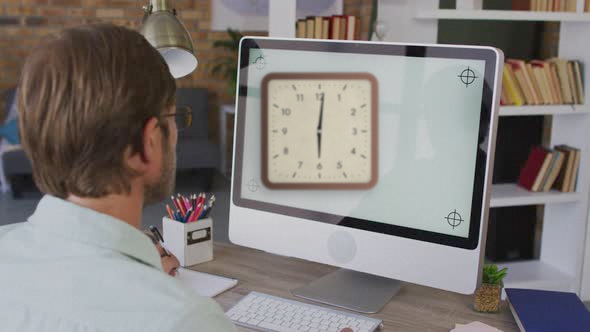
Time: {"hour": 6, "minute": 1}
